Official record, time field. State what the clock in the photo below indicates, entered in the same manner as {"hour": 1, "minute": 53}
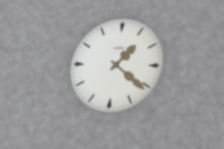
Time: {"hour": 1, "minute": 21}
